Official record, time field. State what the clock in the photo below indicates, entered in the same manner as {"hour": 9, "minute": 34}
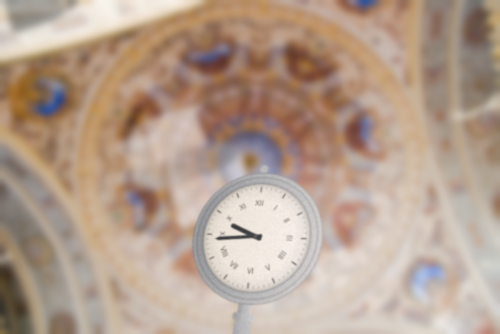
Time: {"hour": 9, "minute": 44}
